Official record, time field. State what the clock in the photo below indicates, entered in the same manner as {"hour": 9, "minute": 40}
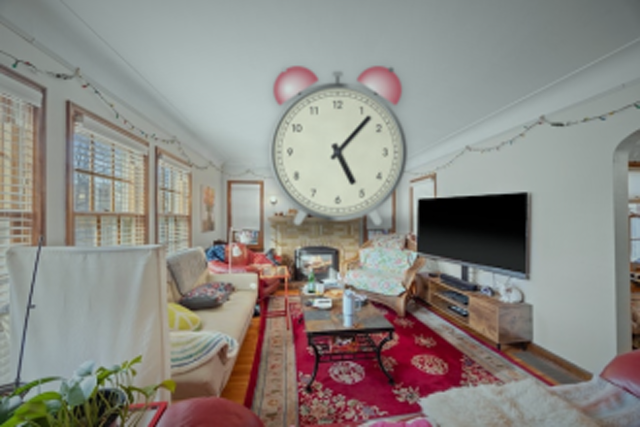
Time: {"hour": 5, "minute": 7}
